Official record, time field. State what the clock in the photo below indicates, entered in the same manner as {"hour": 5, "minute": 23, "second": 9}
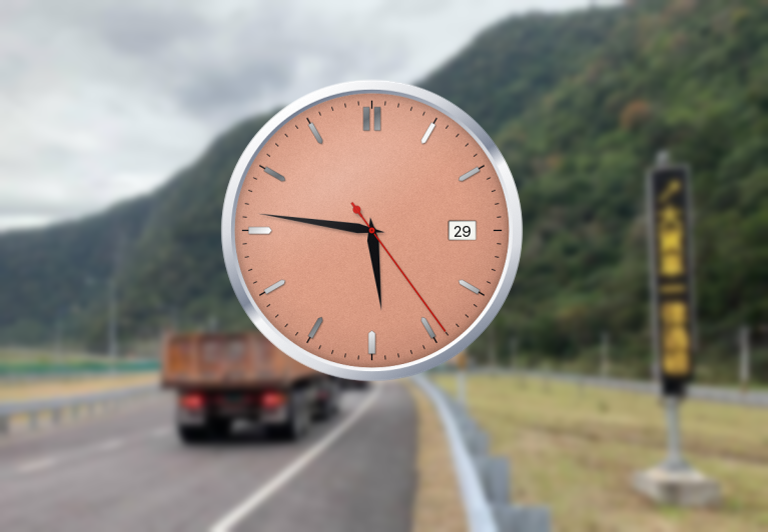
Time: {"hour": 5, "minute": 46, "second": 24}
